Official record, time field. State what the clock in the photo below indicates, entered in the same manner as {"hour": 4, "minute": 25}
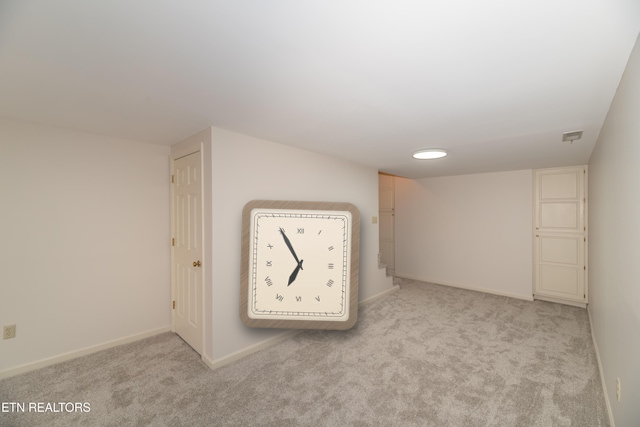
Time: {"hour": 6, "minute": 55}
